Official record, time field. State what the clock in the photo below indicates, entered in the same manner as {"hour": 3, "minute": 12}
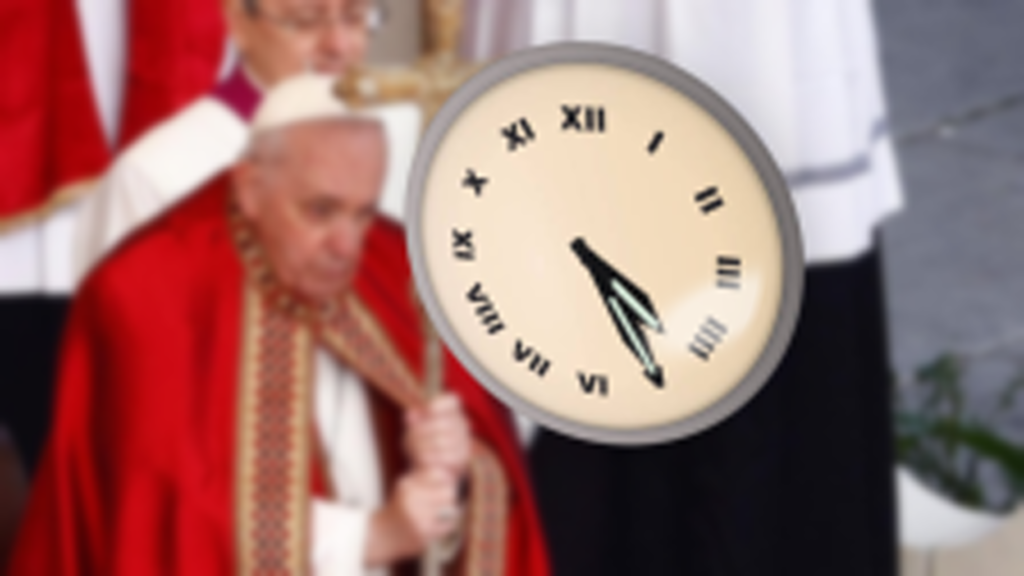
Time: {"hour": 4, "minute": 25}
